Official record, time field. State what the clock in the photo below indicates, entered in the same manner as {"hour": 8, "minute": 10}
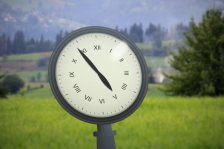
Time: {"hour": 4, "minute": 54}
